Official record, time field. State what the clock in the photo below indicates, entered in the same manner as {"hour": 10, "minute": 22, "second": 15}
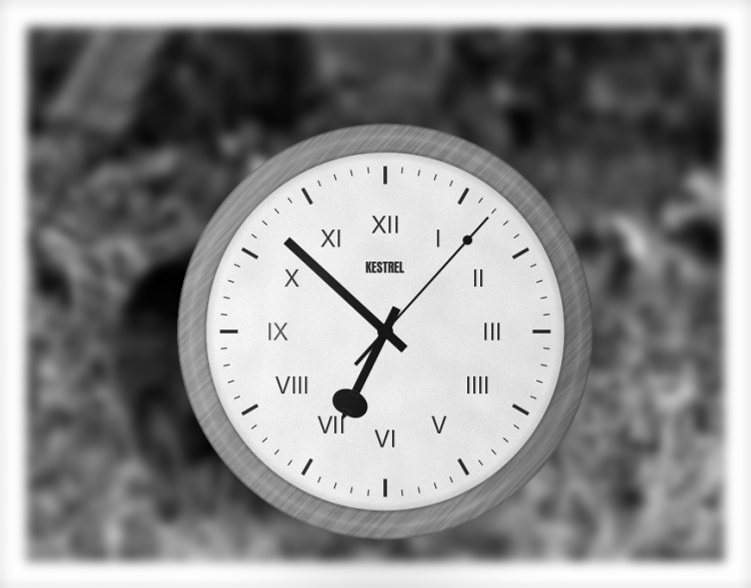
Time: {"hour": 6, "minute": 52, "second": 7}
